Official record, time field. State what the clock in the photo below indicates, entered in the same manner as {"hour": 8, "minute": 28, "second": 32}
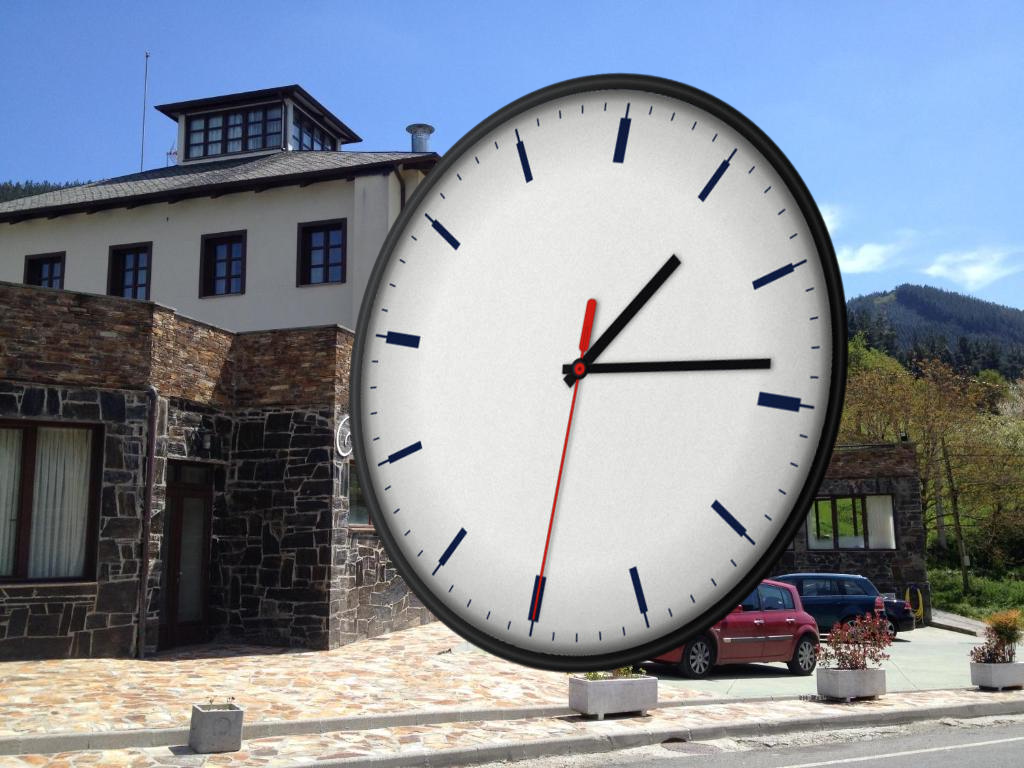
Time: {"hour": 1, "minute": 13, "second": 30}
